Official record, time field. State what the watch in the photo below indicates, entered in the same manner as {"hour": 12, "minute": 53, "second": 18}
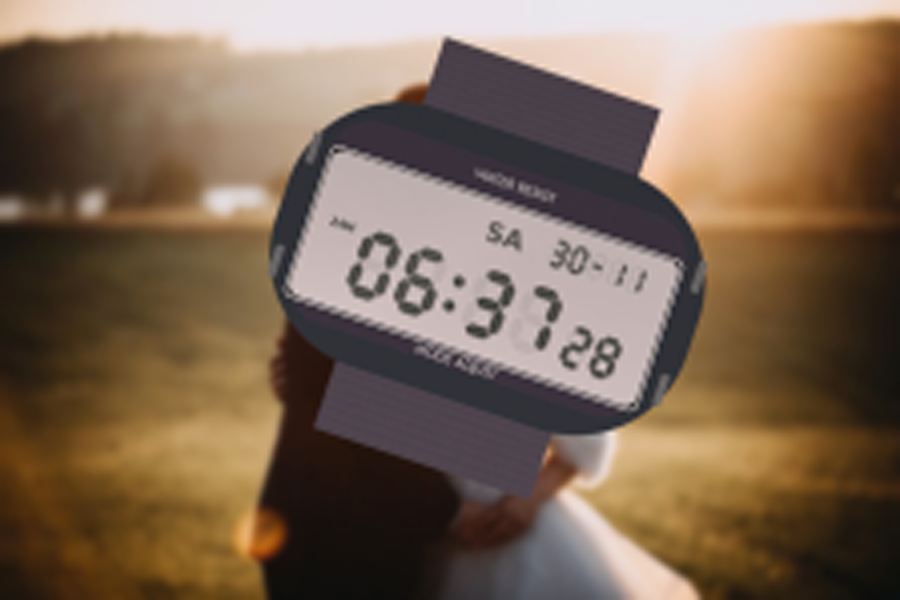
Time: {"hour": 6, "minute": 37, "second": 28}
